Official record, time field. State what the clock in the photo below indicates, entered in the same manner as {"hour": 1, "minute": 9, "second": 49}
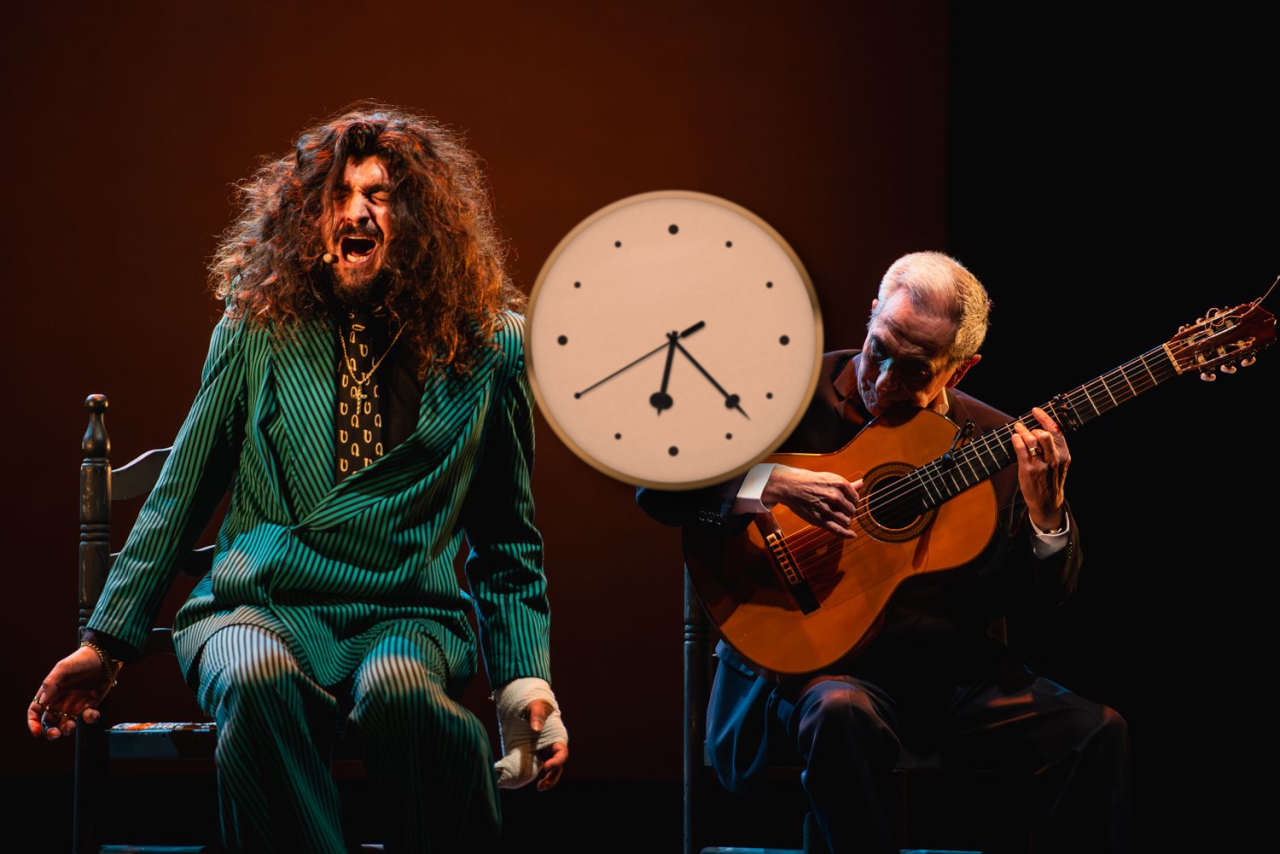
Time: {"hour": 6, "minute": 22, "second": 40}
